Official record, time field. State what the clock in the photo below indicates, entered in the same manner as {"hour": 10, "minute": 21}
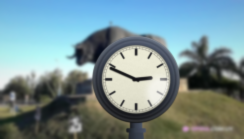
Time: {"hour": 2, "minute": 49}
